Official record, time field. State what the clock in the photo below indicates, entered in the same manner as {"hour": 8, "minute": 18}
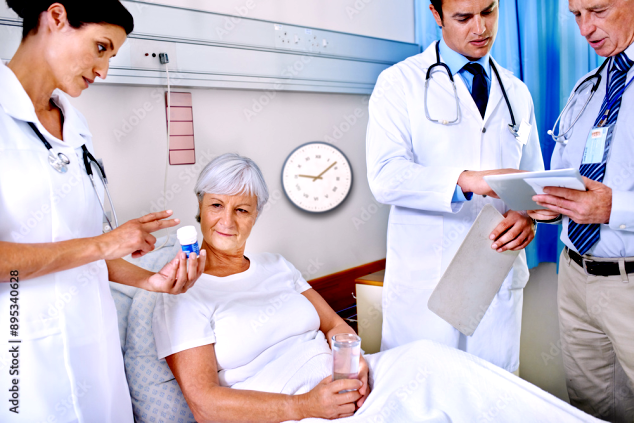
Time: {"hour": 9, "minute": 8}
